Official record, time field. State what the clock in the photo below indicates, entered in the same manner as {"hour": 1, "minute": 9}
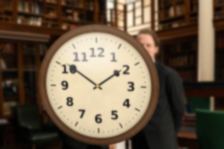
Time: {"hour": 1, "minute": 51}
